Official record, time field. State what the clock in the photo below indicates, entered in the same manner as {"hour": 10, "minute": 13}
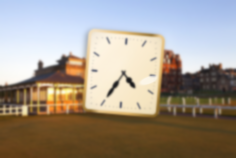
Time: {"hour": 4, "minute": 35}
